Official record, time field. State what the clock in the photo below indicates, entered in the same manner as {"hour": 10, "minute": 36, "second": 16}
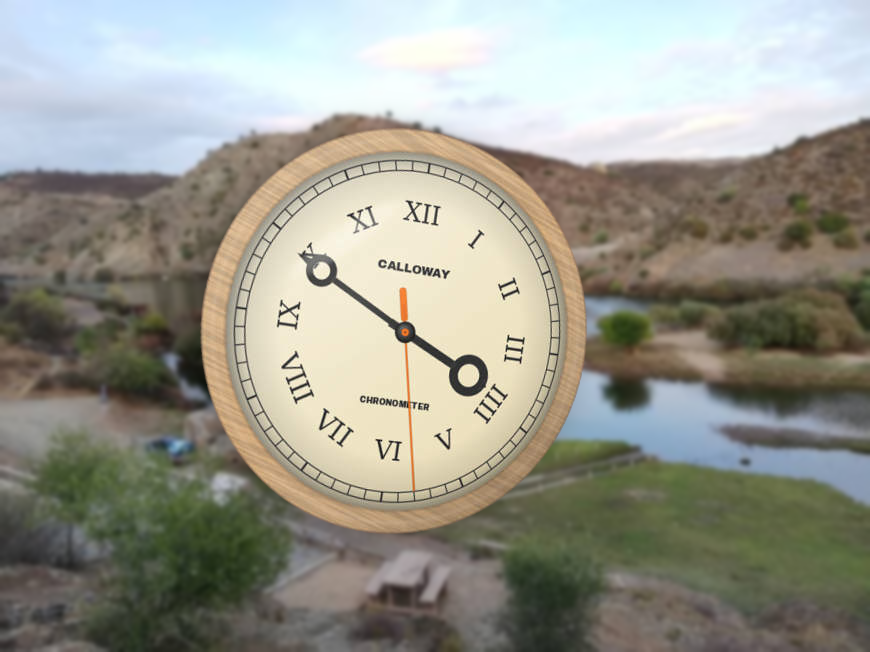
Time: {"hour": 3, "minute": 49, "second": 28}
